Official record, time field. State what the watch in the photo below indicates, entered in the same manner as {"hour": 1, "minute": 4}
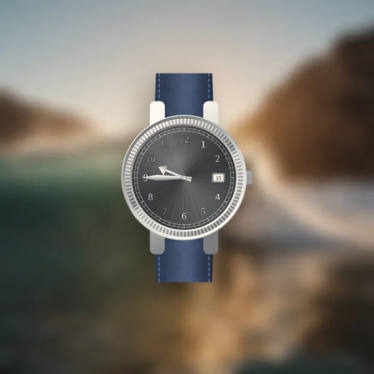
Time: {"hour": 9, "minute": 45}
